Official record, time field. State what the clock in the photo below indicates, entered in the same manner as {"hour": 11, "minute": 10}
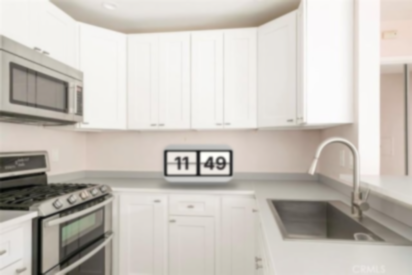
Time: {"hour": 11, "minute": 49}
